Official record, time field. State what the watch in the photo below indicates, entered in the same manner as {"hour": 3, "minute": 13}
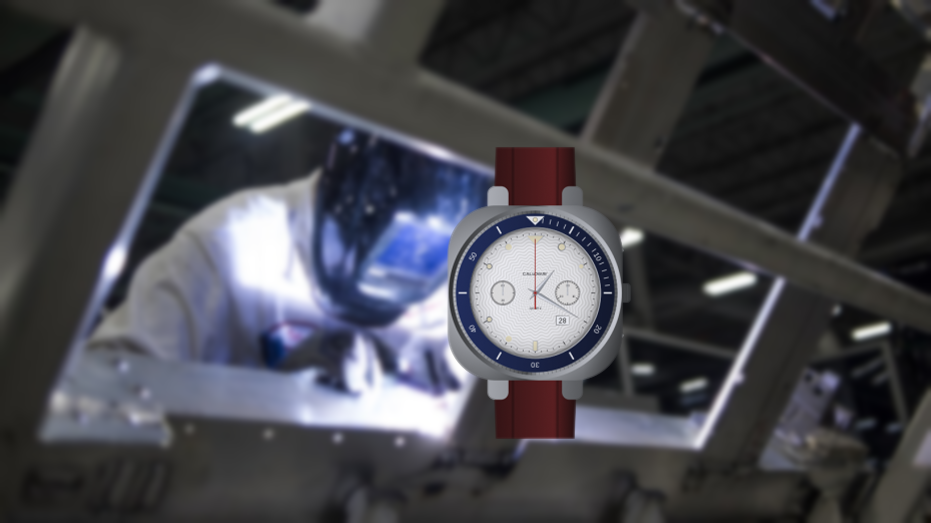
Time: {"hour": 1, "minute": 20}
